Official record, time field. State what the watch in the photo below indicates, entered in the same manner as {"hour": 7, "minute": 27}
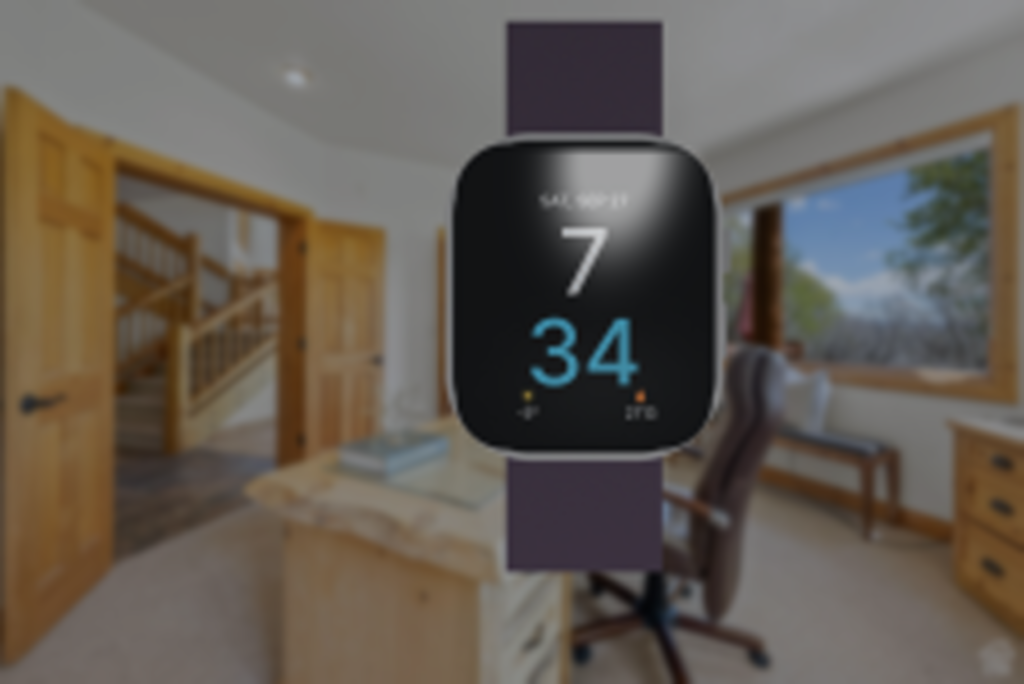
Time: {"hour": 7, "minute": 34}
